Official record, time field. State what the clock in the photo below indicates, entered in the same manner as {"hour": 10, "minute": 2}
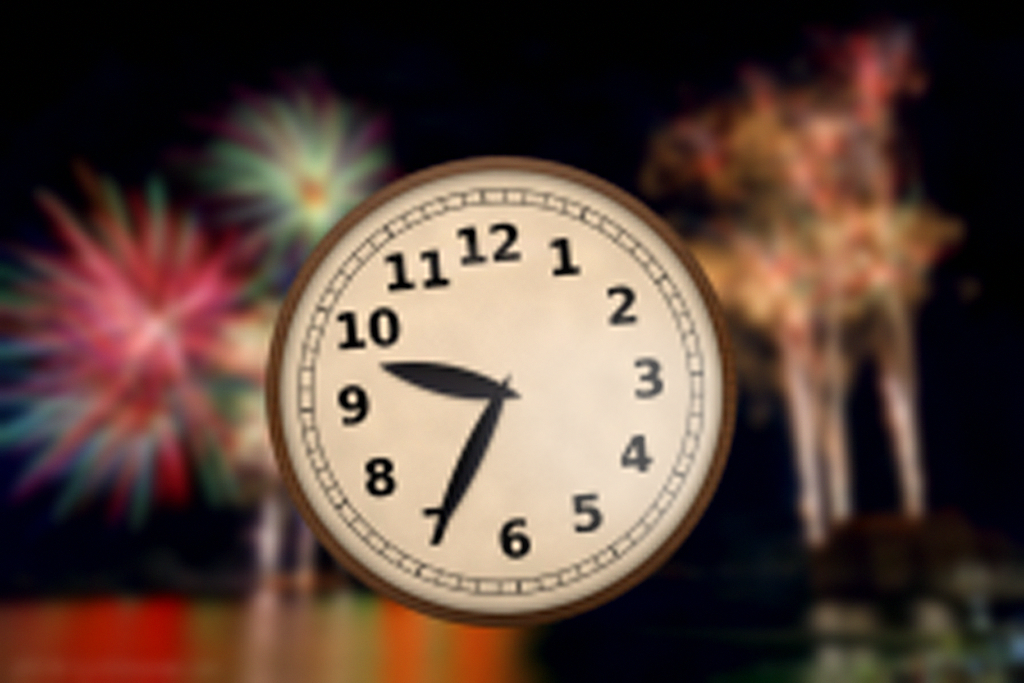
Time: {"hour": 9, "minute": 35}
